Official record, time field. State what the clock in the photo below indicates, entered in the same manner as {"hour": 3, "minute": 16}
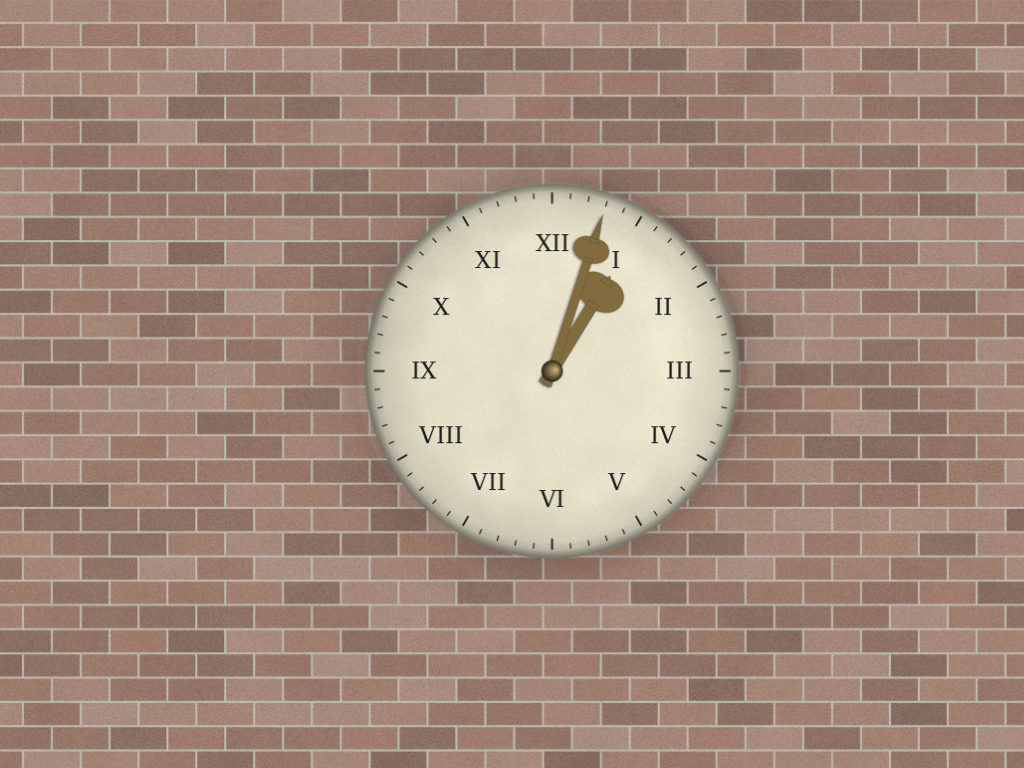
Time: {"hour": 1, "minute": 3}
